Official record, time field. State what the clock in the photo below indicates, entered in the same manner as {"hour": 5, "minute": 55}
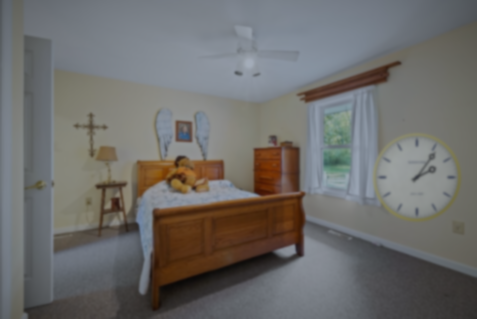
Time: {"hour": 2, "minute": 6}
